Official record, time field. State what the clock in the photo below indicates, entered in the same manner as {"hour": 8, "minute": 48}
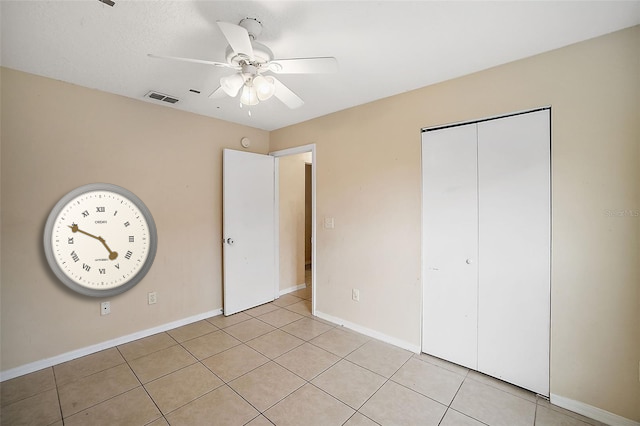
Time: {"hour": 4, "minute": 49}
